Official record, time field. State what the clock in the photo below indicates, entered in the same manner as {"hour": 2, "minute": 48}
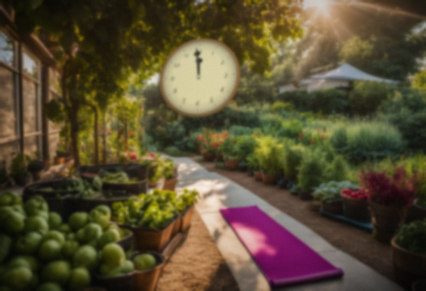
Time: {"hour": 11, "minute": 59}
